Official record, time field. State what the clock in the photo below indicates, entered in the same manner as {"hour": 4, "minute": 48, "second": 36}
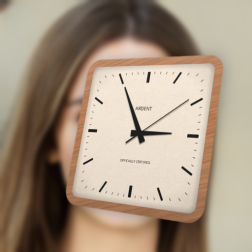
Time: {"hour": 2, "minute": 55, "second": 9}
